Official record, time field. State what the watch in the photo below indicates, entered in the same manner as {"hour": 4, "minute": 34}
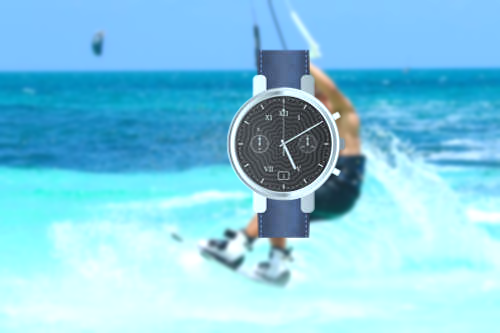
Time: {"hour": 5, "minute": 10}
